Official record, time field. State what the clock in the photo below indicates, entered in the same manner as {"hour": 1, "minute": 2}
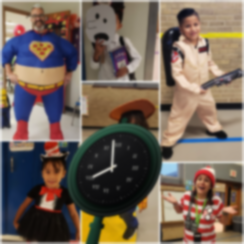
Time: {"hour": 7, "minute": 58}
